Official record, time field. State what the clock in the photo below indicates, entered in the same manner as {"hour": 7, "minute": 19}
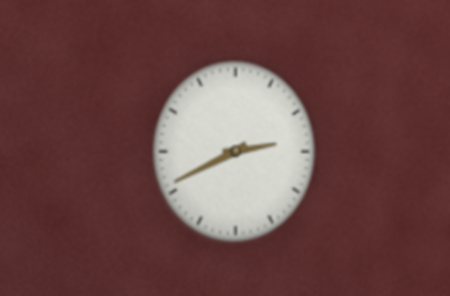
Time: {"hour": 2, "minute": 41}
